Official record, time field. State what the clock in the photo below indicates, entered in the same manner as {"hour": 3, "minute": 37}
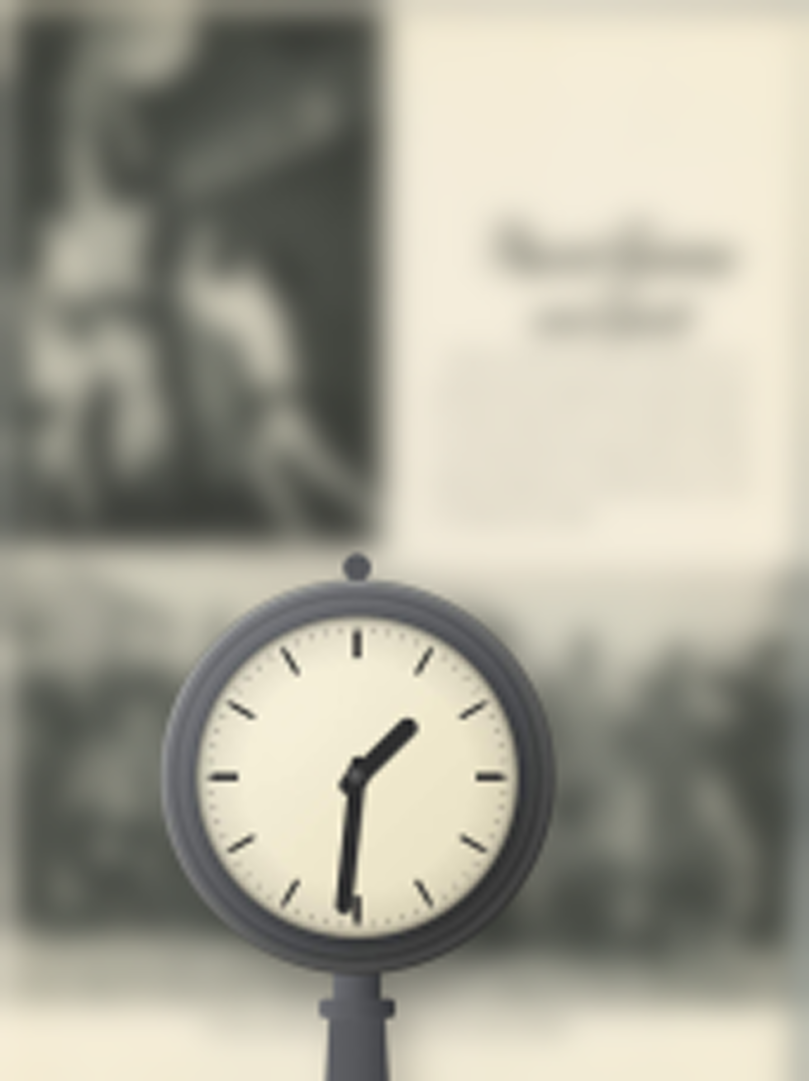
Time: {"hour": 1, "minute": 31}
